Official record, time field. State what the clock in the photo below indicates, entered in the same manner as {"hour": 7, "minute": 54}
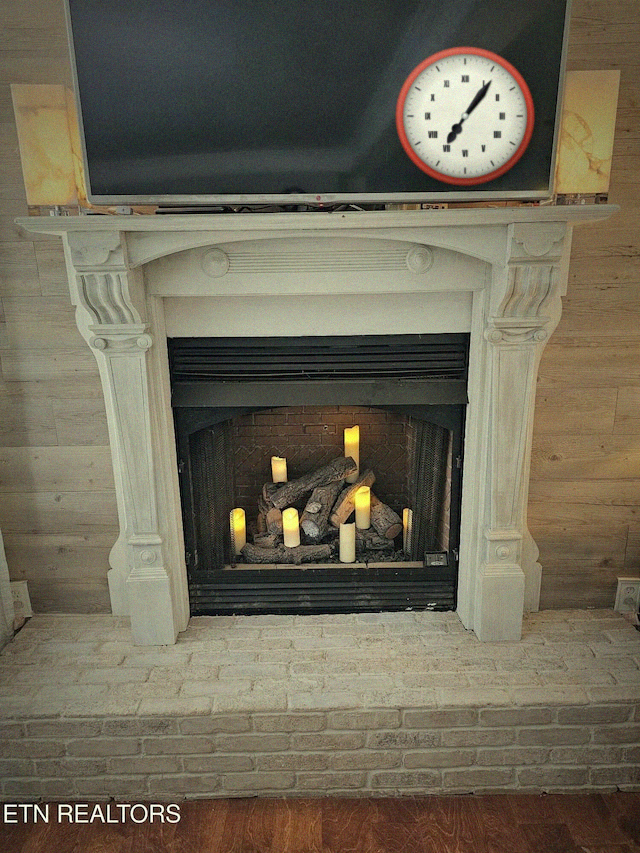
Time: {"hour": 7, "minute": 6}
